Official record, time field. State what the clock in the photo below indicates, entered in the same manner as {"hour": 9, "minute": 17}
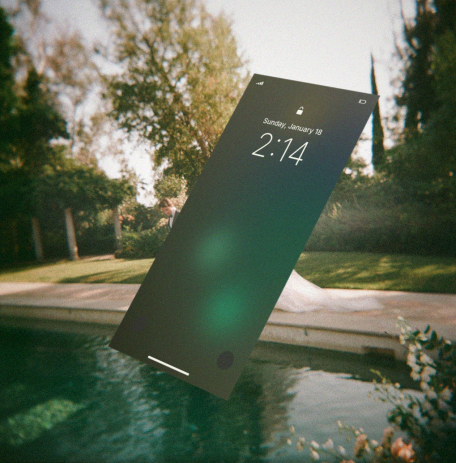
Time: {"hour": 2, "minute": 14}
